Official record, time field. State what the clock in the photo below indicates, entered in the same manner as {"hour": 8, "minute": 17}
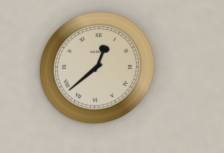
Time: {"hour": 12, "minute": 38}
